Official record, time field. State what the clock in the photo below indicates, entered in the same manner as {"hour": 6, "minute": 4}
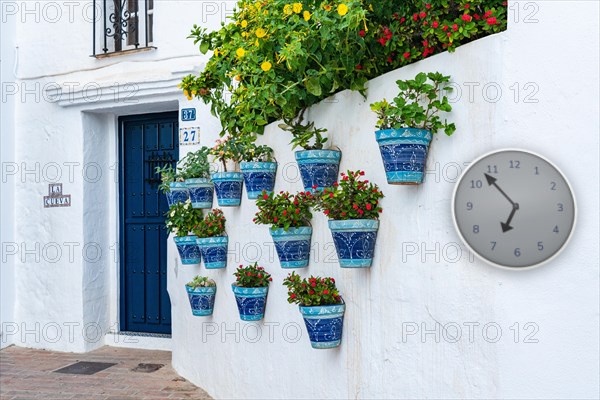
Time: {"hour": 6, "minute": 53}
